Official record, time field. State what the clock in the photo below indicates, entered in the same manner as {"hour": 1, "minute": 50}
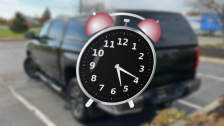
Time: {"hour": 5, "minute": 19}
